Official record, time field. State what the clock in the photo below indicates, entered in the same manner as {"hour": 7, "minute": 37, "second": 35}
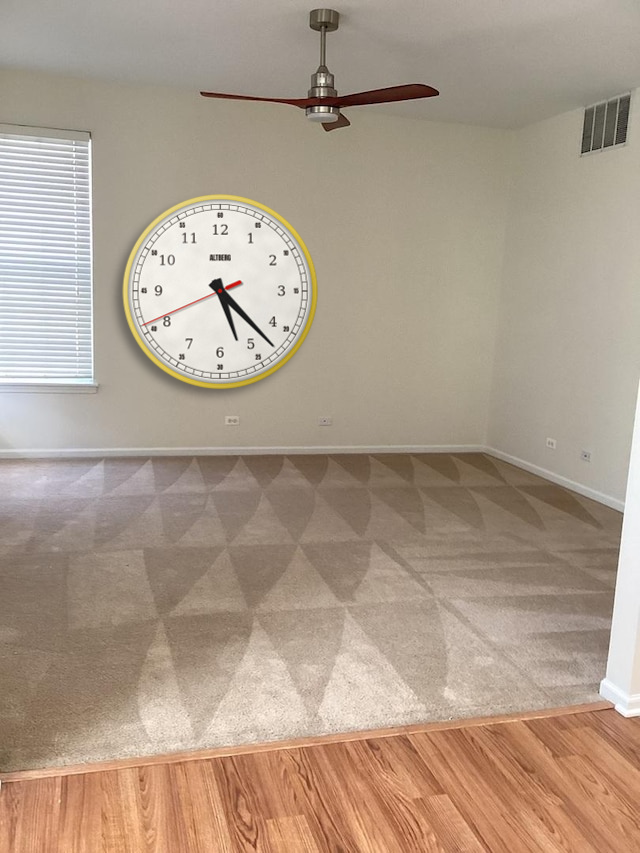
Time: {"hour": 5, "minute": 22, "second": 41}
